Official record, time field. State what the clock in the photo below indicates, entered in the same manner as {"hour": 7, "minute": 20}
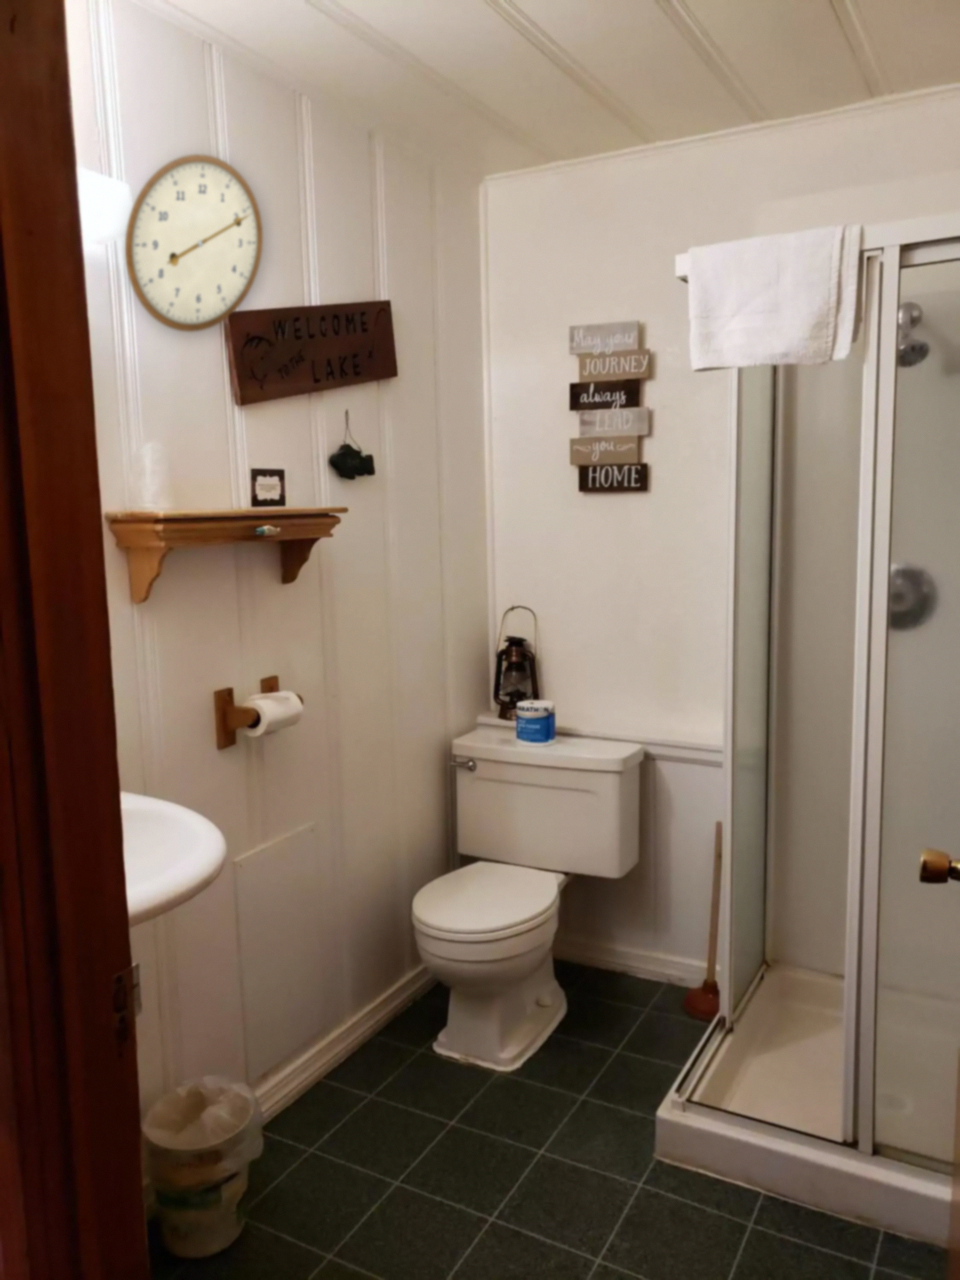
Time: {"hour": 8, "minute": 11}
